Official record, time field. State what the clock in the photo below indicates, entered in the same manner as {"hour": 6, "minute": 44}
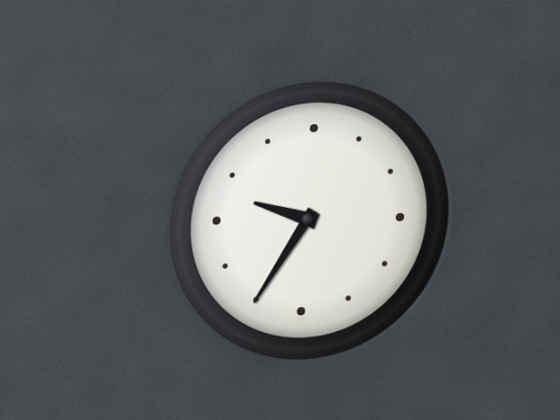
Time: {"hour": 9, "minute": 35}
